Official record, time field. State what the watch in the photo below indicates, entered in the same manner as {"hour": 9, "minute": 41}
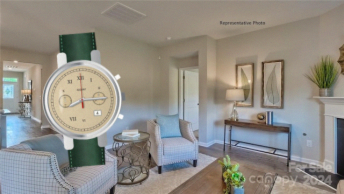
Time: {"hour": 8, "minute": 15}
